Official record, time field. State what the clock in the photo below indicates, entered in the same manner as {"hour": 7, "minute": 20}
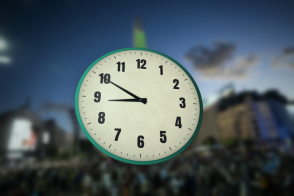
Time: {"hour": 8, "minute": 50}
